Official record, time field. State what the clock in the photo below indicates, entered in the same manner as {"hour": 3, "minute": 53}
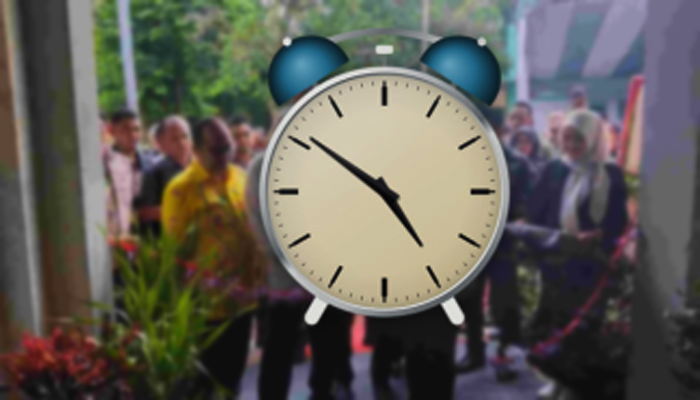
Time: {"hour": 4, "minute": 51}
